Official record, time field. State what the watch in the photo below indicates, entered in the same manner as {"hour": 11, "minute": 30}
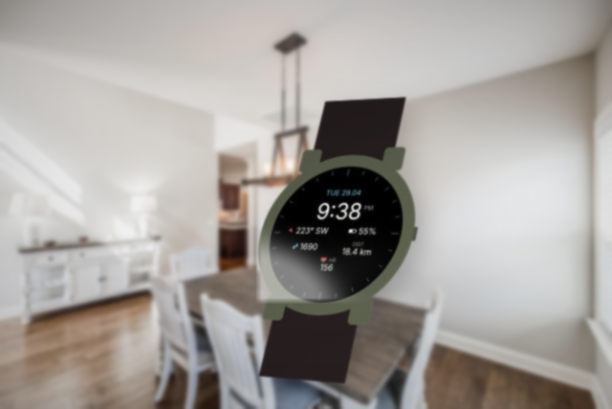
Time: {"hour": 9, "minute": 38}
